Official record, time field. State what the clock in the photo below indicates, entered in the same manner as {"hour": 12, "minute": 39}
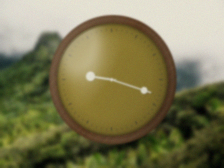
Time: {"hour": 9, "minute": 18}
